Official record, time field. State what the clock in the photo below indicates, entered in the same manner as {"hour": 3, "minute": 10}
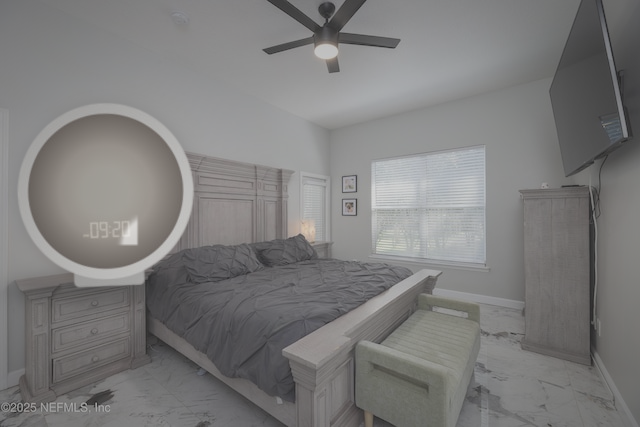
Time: {"hour": 9, "minute": 20}
